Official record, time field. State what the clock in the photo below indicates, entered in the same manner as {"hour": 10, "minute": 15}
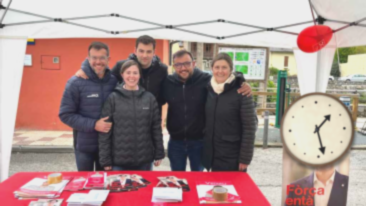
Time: {"hour": 1, "minute": 28}
